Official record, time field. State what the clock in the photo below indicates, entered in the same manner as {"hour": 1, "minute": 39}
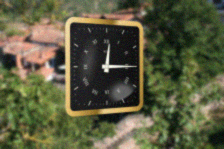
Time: {"hour": 12, "minute": 15}
